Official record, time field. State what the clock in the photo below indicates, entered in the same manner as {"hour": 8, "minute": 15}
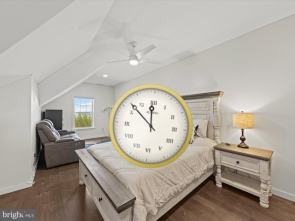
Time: {"hour": 11, "minute": 52}
